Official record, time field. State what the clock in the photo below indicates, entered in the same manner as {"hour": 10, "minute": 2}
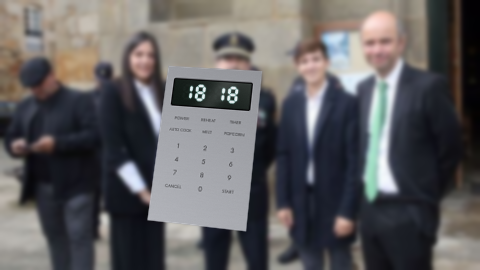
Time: {"hour": 18, "minute": 18}
